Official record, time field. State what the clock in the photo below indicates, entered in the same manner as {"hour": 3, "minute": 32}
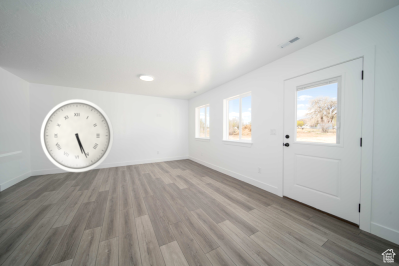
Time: {"hour": 5, "minute": 26}
